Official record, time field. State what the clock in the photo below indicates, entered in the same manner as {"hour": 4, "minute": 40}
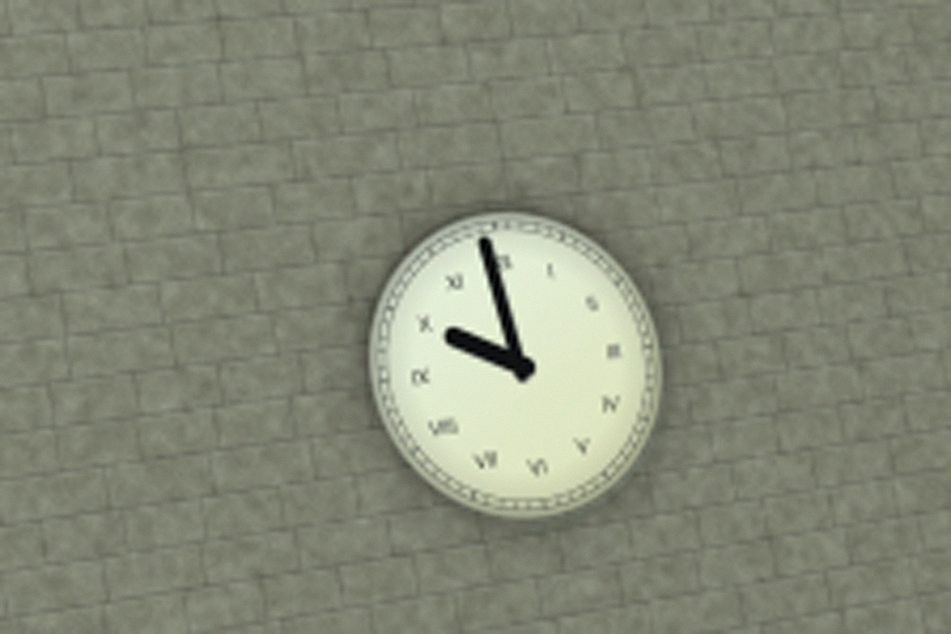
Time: {"hour": 9, "minute": 59}
